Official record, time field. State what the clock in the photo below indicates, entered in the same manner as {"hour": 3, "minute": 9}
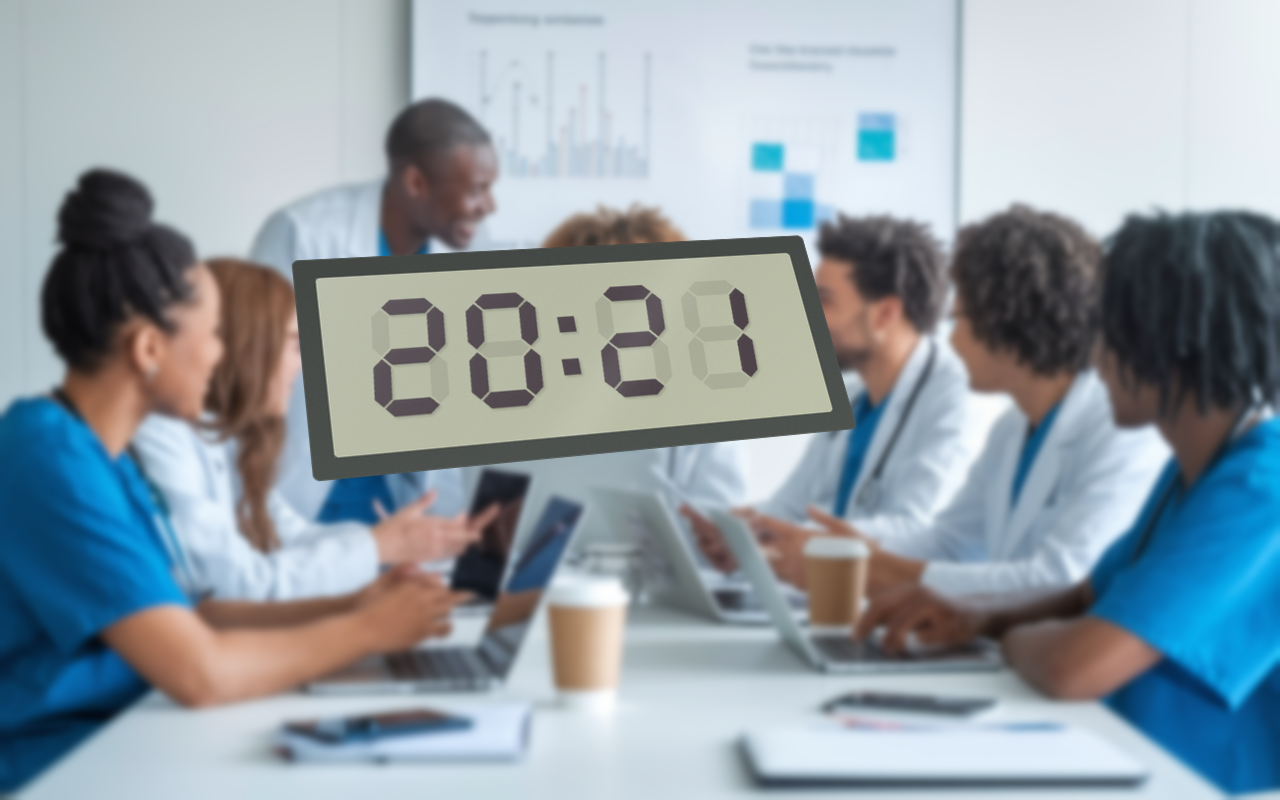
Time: {"hour": 20, "minute": 21}
